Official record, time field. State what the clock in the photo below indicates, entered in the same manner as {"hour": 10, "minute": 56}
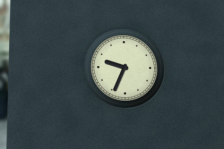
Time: {"hour": 9, "minute": 34}
